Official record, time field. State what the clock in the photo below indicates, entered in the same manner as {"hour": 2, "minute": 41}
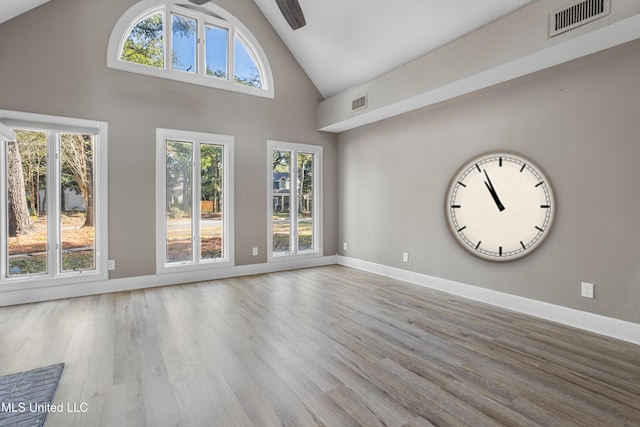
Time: {"hour": 10, "minute": 56}
